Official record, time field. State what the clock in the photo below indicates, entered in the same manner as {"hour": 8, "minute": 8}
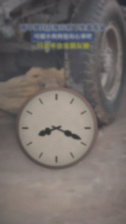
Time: {"hour": 8, "minute": 19}
